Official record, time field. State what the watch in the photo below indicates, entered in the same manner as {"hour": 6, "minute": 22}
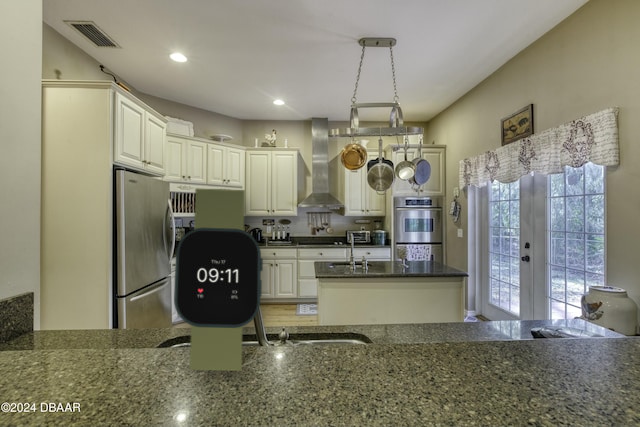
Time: {"hour": 9, "minute": 11}
